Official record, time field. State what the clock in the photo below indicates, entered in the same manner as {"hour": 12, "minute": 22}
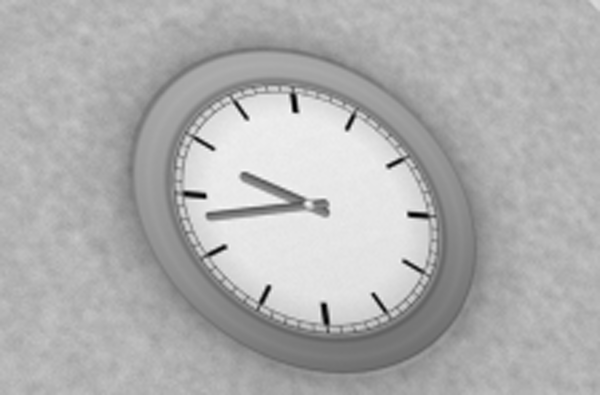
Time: {"hour": 9, "minute": 43}
